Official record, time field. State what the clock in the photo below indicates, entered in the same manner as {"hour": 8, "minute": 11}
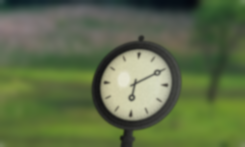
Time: {"hour": 6, "minute": 10}
